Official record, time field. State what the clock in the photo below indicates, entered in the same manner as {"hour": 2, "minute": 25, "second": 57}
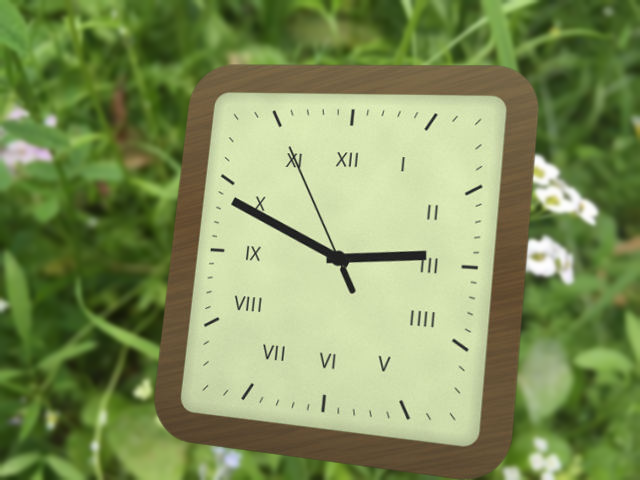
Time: {"hour": 2, "minute": 48, "second": 55}
